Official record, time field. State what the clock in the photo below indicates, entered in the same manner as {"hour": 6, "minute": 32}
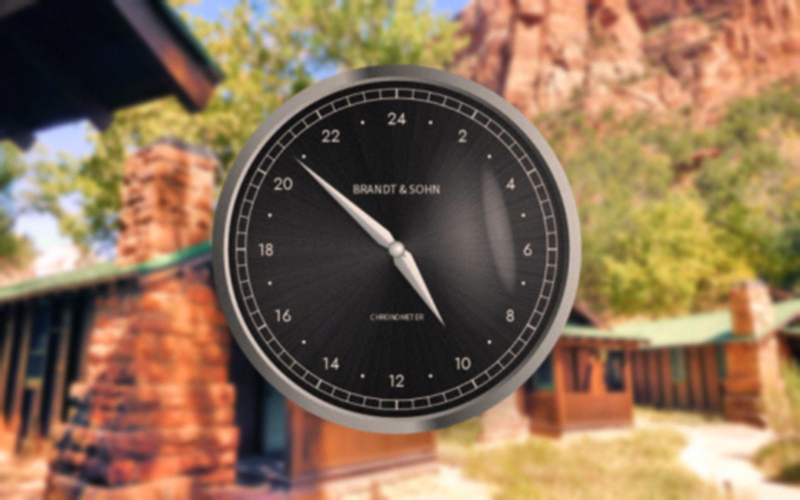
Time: {"hour": 9, "minute": 52}
